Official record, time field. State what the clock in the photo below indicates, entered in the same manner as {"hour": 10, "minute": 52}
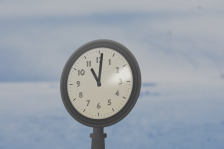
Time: {"hour": 11, "minute": 1}
